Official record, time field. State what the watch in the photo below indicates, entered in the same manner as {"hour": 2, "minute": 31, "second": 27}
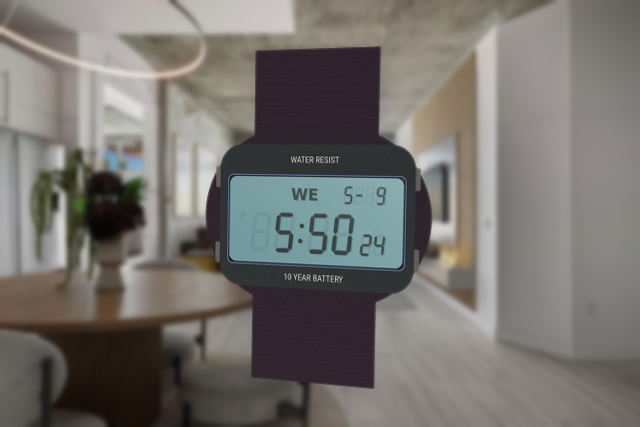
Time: {"hour": 5, "minute": 50, "second": 24}
